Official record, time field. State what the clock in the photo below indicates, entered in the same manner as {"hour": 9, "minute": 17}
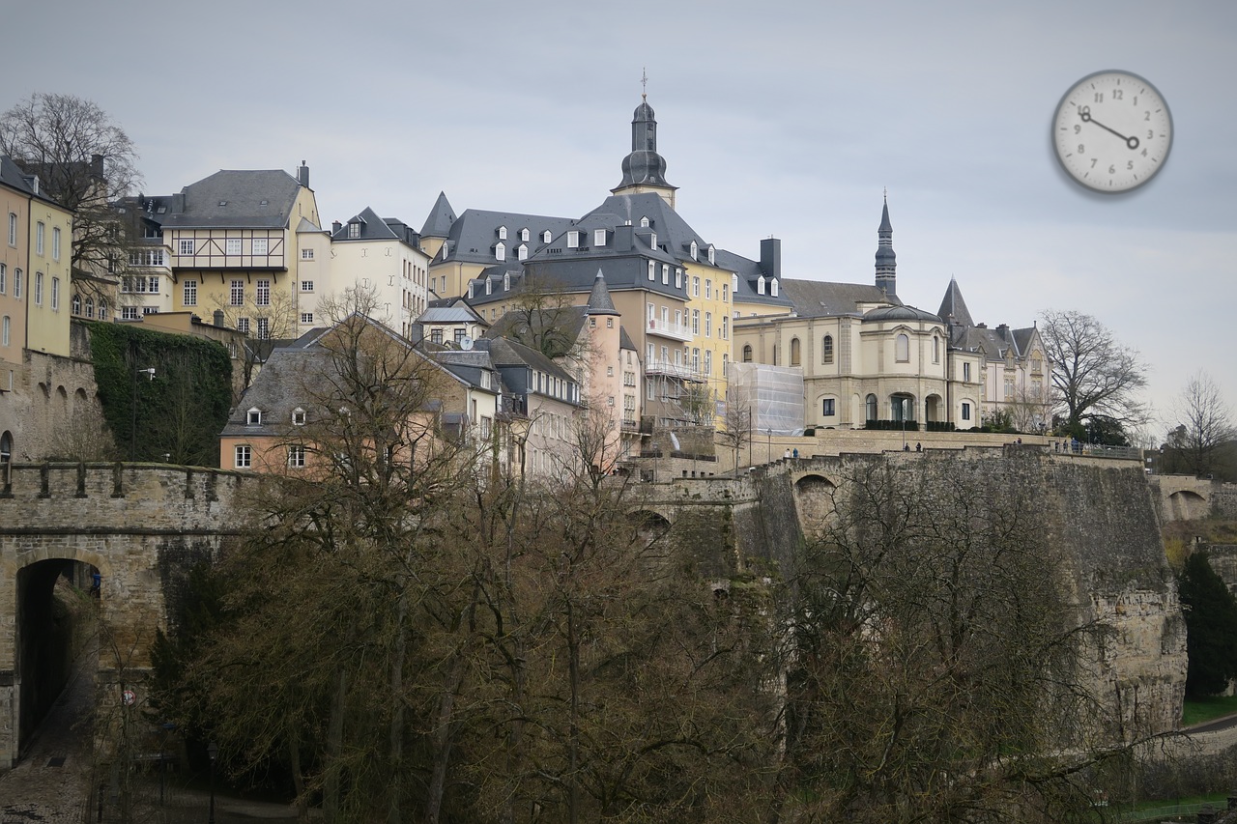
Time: {"hour": 3, "minute": 49}
